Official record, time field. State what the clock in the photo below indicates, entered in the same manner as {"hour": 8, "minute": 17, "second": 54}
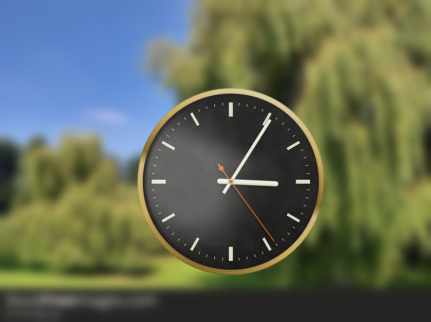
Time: {"hour": 3, "minute": 5, "second": 24}
